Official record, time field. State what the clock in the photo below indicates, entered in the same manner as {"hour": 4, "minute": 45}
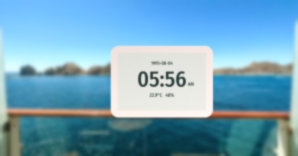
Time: {"hour": 5, "minute": 56}
